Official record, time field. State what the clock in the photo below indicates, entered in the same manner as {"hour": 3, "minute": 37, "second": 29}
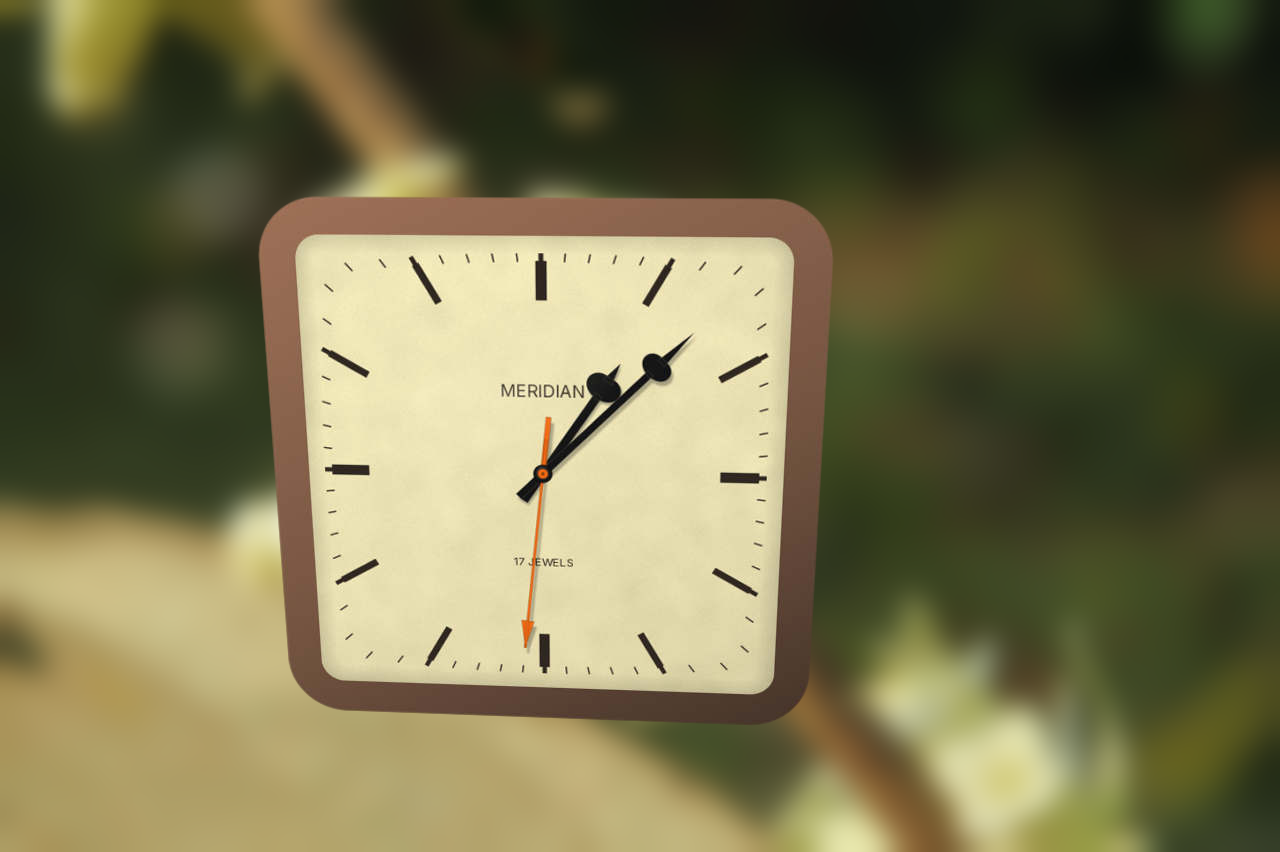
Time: {"hour": 1, "minute": 7, "second": 31}
